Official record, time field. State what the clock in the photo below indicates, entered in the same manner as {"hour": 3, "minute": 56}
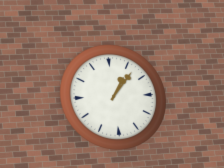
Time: {"hour": 1, "minute": 7}
